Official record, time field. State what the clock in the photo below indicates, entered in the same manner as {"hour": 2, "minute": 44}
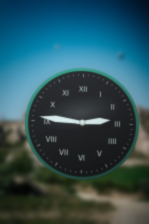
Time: {"hour": 2, "minute": 46}
